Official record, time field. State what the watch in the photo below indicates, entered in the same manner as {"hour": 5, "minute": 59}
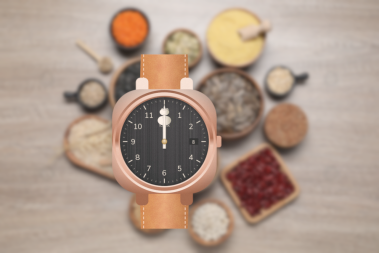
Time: {"hour": 12, "minute": 0}
